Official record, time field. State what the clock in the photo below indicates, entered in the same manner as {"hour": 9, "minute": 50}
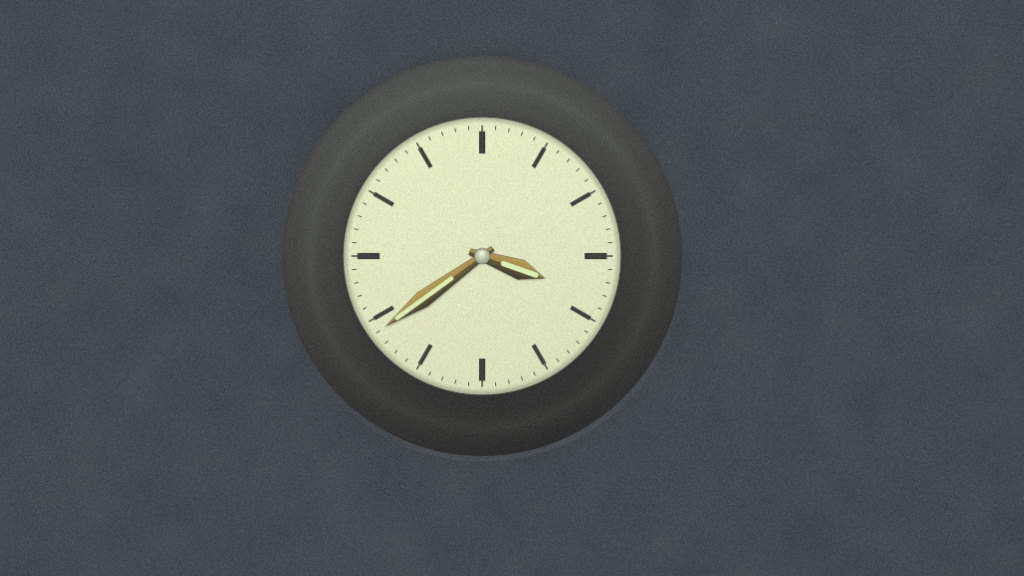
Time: {"hour": 3, "minute": 39}
